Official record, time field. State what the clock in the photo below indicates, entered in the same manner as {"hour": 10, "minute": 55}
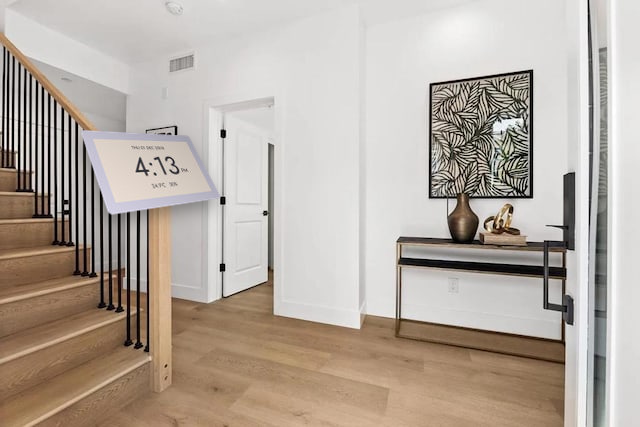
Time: {"hour": 4, "minute": 13}
